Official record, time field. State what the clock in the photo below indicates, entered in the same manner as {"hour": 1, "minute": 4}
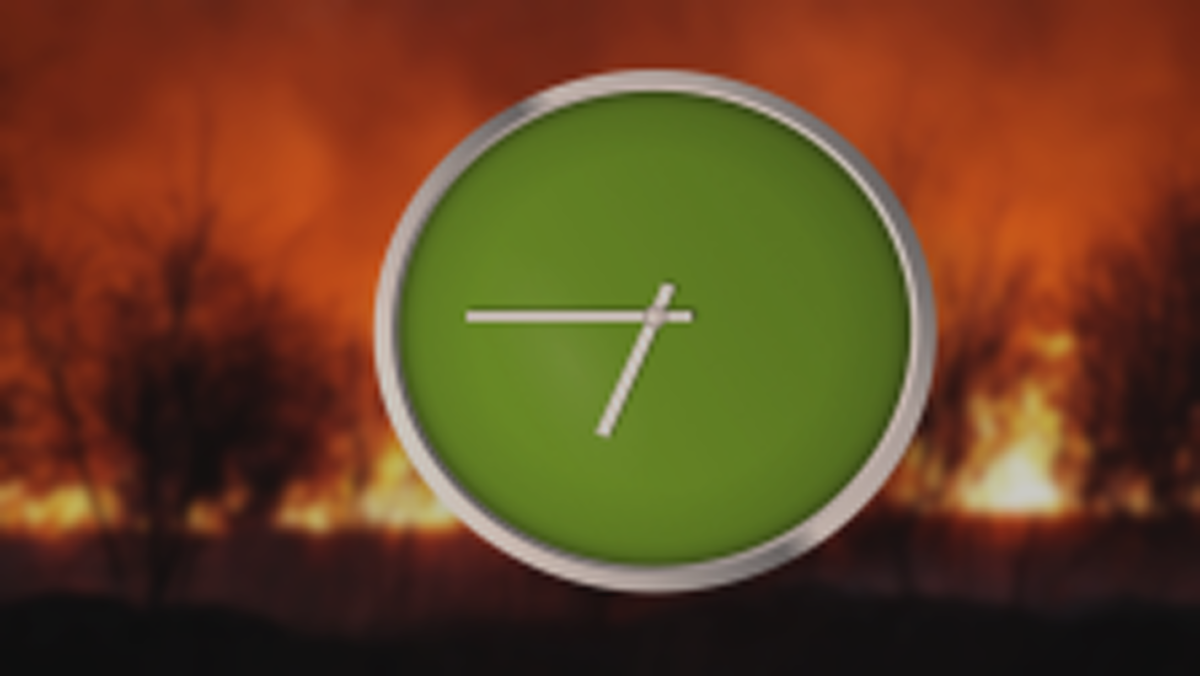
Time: {"hour": 6, "minute": 45}
